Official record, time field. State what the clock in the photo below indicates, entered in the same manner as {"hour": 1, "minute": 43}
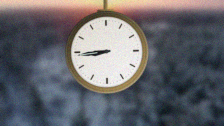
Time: {"hour": 8, "minute": 44}
